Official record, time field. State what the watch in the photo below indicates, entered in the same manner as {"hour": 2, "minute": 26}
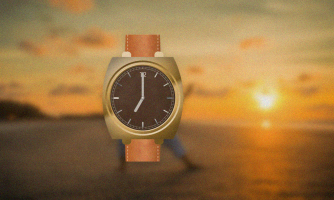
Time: {"hour": 7, "minute": 0}
